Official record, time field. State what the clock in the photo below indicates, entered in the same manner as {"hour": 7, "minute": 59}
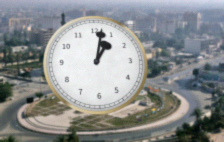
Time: {"hour": 1, "minute": 2}
